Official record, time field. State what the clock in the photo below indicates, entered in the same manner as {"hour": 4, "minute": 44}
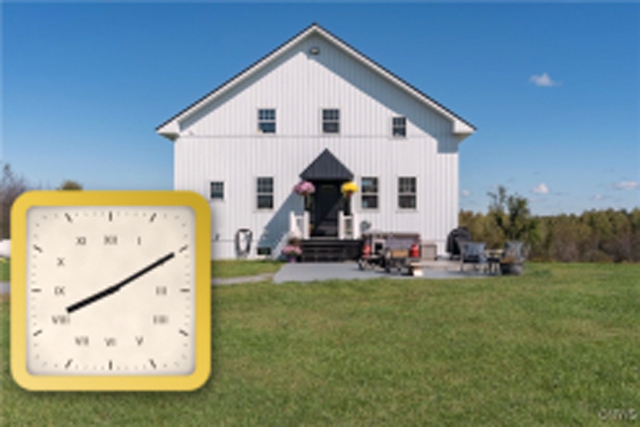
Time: {"hour": 8, "minute": 10}
